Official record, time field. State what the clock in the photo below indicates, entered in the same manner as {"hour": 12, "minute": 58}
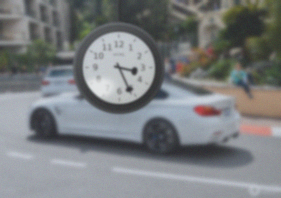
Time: {"hour": 3, "minute": 26}
